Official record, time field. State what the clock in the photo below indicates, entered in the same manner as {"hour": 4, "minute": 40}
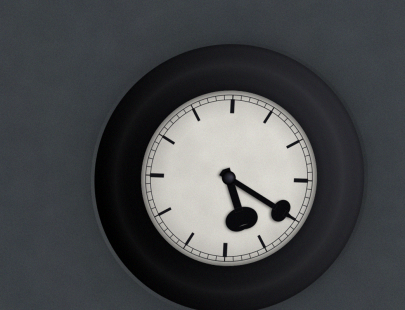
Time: {"hour": 5, "minute": 20}
